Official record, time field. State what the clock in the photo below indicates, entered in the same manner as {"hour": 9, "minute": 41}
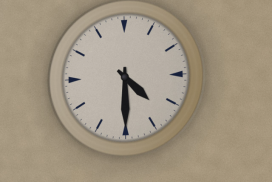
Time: {"hour": 4, "minute": 30}
